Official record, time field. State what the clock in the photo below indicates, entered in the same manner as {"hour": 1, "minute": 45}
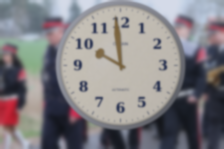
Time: {"hour": 9, "minute": 59}
